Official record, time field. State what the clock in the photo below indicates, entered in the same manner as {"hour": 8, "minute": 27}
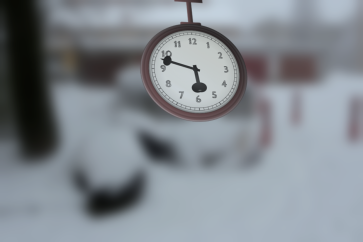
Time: {"hour": 5, "minute": 48}
